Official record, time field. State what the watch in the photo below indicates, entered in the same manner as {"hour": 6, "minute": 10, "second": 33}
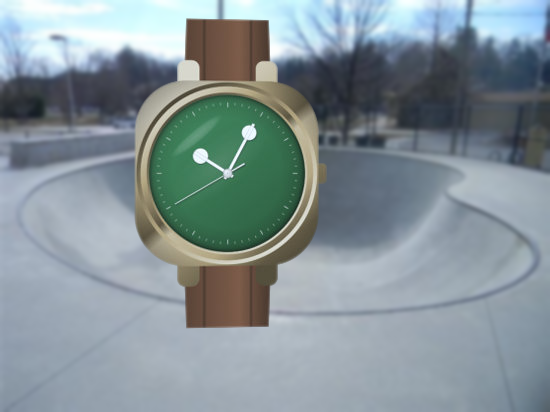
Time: {"hour": 10, "minute": 4, "second": 40}
